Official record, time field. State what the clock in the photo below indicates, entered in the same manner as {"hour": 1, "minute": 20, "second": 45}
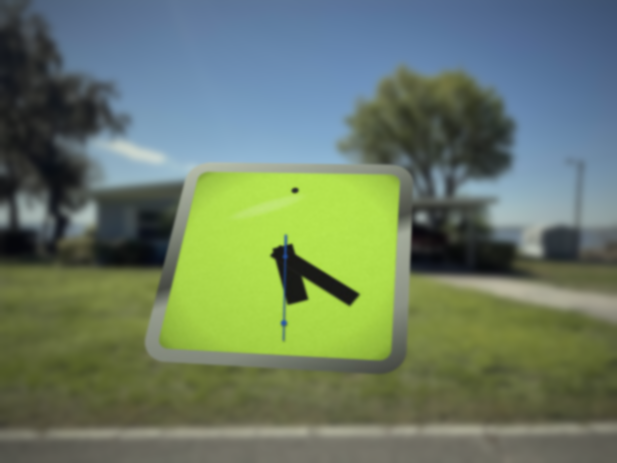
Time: {"hour": 5, "minute": 20, "second": 29}
